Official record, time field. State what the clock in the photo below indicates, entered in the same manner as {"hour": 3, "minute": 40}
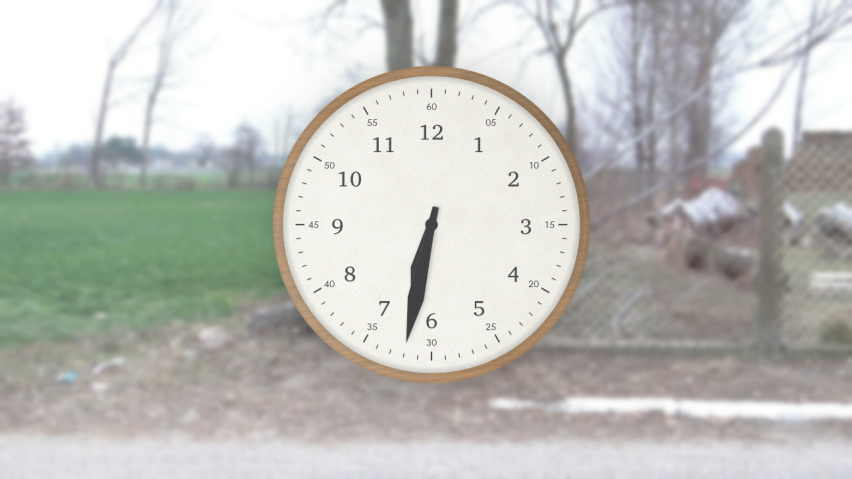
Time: {"hour": 6, "minute": 32}
